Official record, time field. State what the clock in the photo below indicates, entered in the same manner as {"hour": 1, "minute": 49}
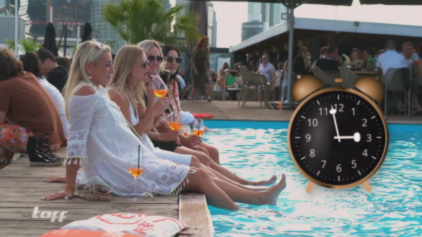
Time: {"hour": 2, "minute": 58}
